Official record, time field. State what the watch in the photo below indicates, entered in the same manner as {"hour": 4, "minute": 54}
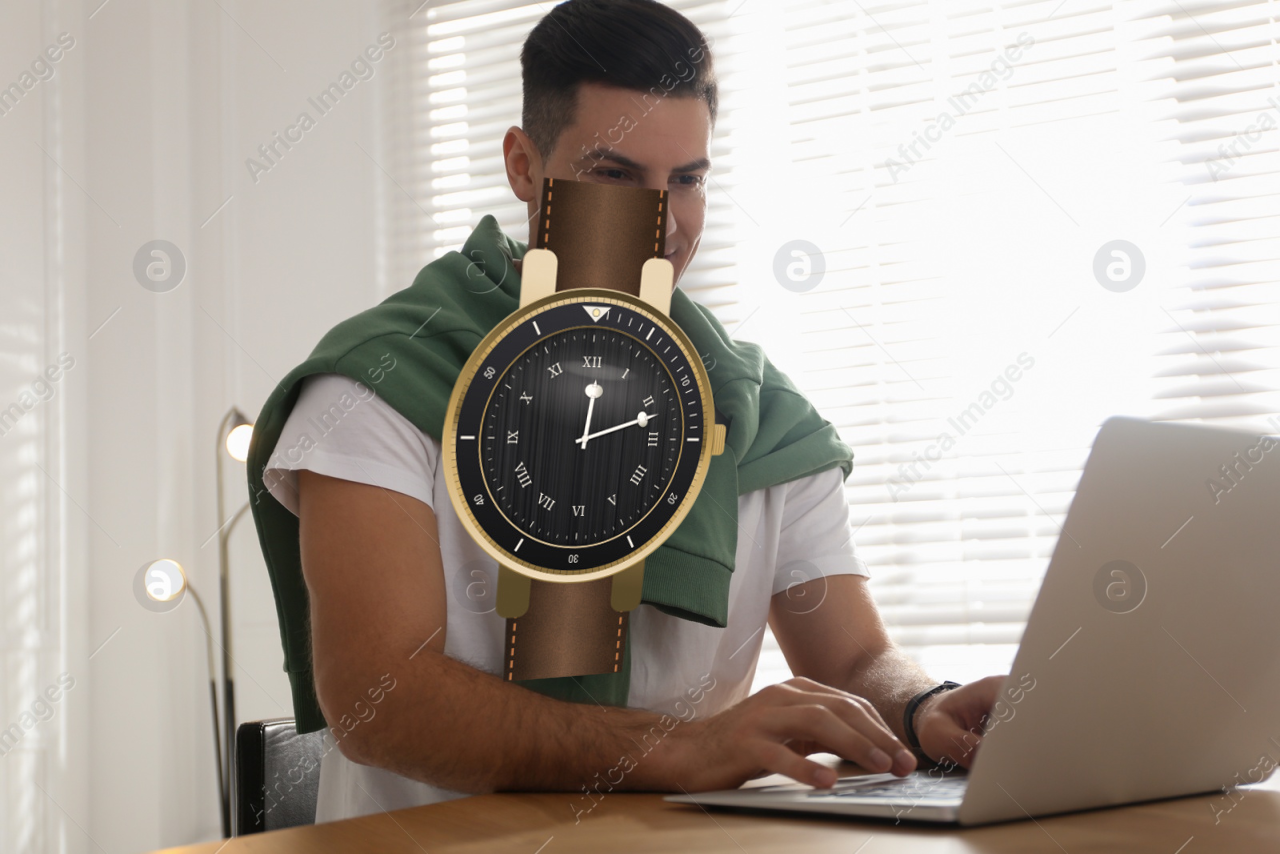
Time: {"hour": 12, "minute": 12}
